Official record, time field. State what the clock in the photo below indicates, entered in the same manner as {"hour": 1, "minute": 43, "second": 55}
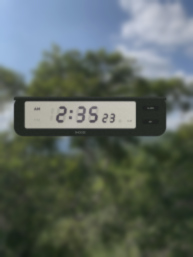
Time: {"hour": 2, "minute": 35, "second": 23}
